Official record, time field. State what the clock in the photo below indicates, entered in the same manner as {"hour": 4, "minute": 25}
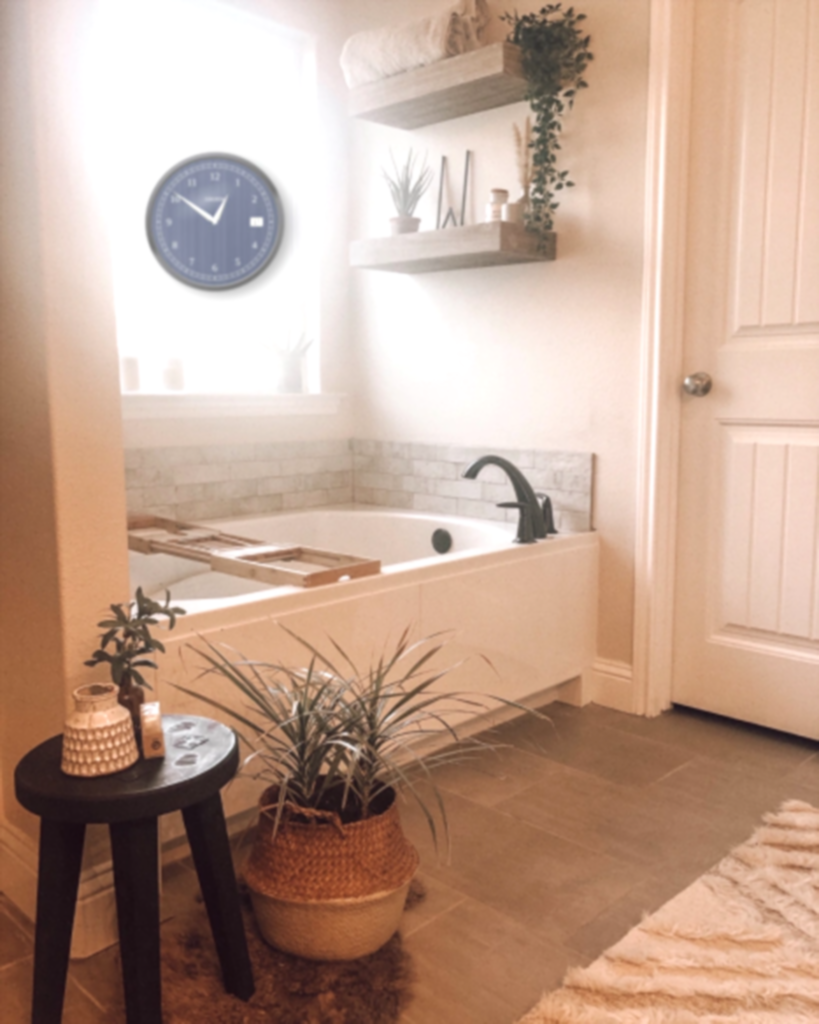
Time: {"hour": 12, "minute": 51}
